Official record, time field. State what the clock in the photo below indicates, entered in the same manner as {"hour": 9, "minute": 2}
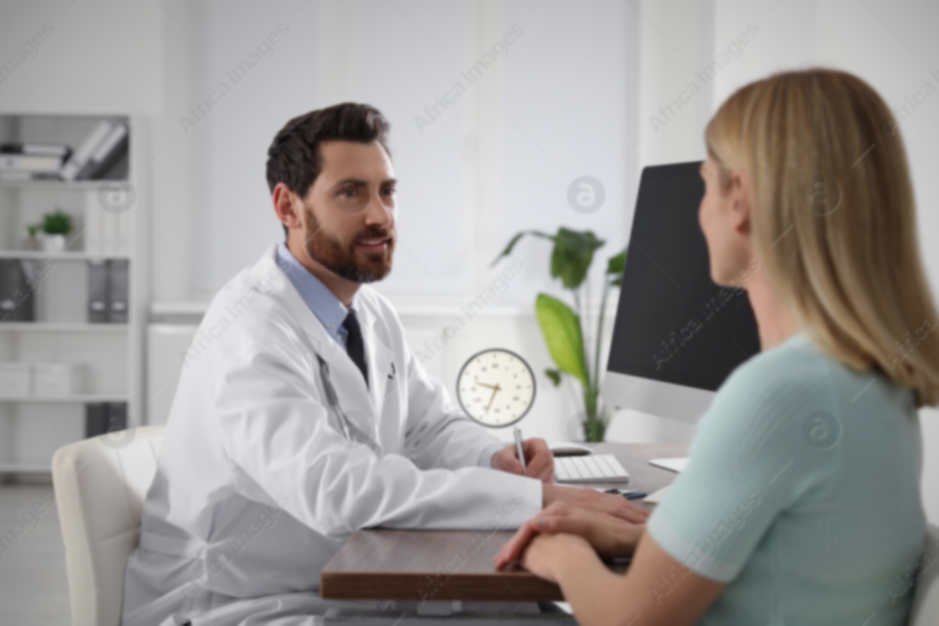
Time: {"hour": 9, "minute": 34}
